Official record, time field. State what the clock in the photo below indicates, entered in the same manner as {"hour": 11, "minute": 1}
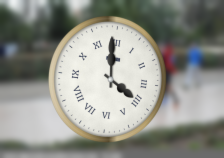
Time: {"hour": 3, "minute": 59}
